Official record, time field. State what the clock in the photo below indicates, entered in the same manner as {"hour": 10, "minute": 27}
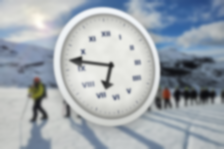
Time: {"hour": 6, "minute": 47}
